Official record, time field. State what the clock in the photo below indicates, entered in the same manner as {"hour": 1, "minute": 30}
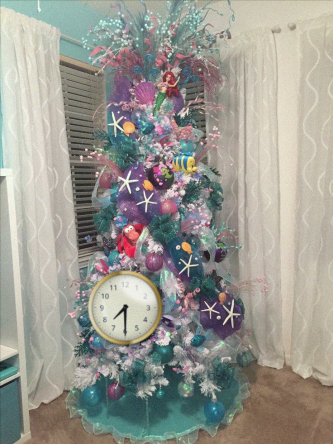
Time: {"hour": 7, "minute": 30}
